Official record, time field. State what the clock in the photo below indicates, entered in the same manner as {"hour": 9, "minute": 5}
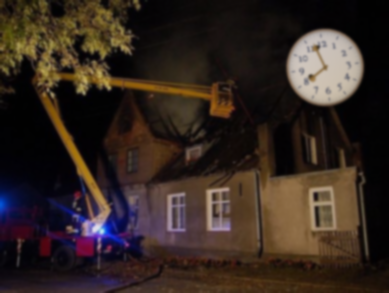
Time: {"hour": 7, "minute": 57}
